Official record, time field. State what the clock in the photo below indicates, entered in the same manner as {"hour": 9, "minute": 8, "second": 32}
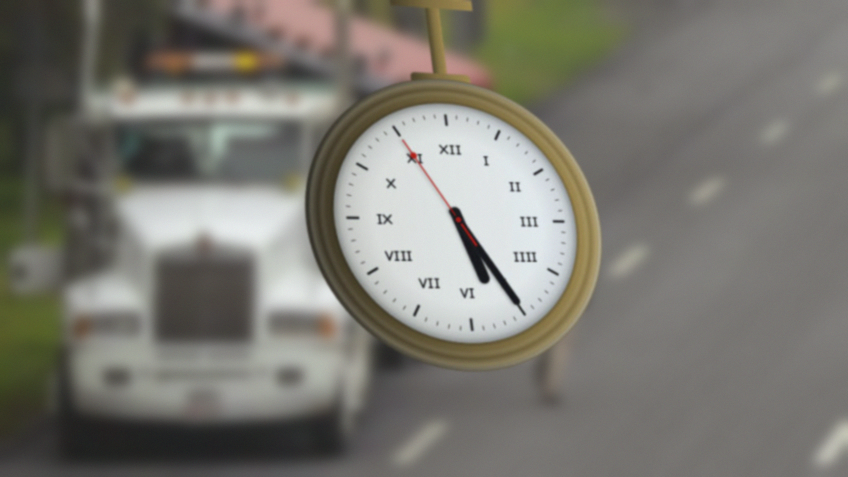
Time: {"hour": 5, "minute": 24, "second": 55}
